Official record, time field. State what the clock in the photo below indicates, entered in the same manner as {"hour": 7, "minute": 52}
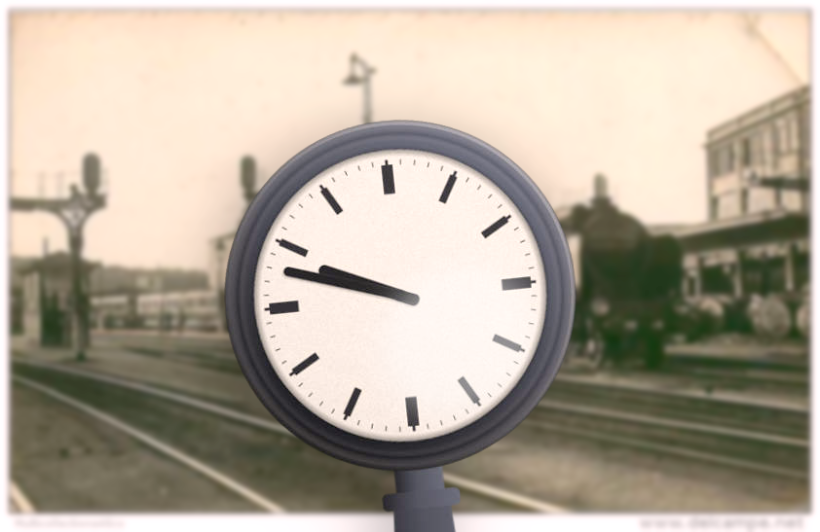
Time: {"hour": 9, "minute": 48}
